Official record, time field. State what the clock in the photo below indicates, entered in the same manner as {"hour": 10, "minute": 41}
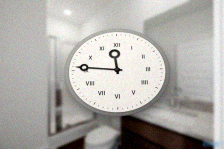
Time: {"hour": 11, "minute": 46}
